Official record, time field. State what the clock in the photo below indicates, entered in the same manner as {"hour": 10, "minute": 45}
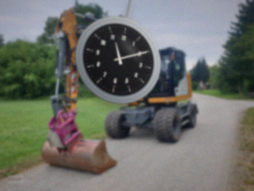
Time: {"hour": 11, "minute": 10}
